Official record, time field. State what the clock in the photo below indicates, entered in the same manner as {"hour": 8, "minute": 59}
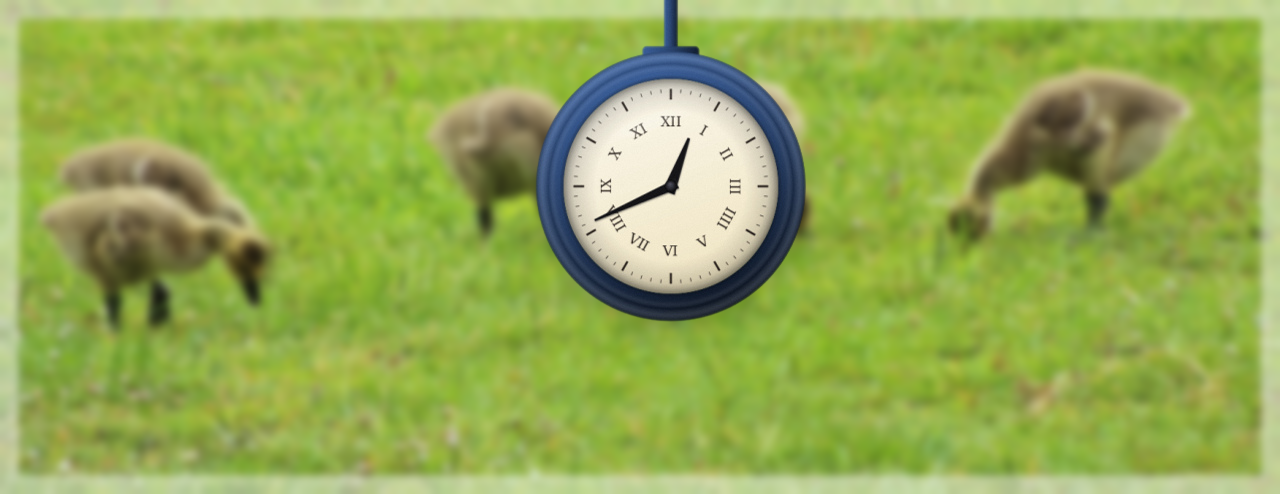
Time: {"hour": 12, "minute": 41}
